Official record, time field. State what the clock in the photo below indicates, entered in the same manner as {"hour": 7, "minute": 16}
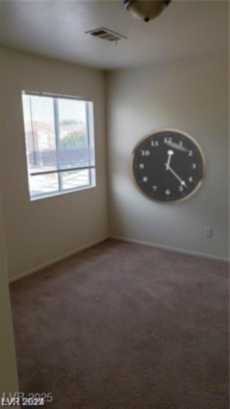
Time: {"hour": 12, "minute": 23}
